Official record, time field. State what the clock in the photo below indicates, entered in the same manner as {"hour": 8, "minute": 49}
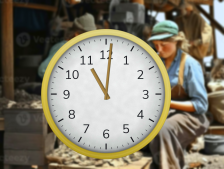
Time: {"hour": 11, "minute": 1}
